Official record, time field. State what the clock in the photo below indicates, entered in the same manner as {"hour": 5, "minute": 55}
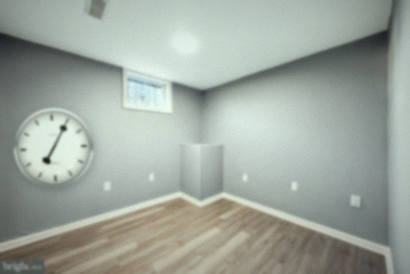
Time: {"hour": 7, "minute": 5}
